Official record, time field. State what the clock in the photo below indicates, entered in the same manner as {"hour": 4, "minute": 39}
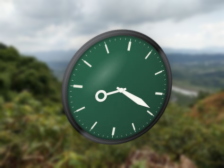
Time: {"hour": 8, "minute": 19}
